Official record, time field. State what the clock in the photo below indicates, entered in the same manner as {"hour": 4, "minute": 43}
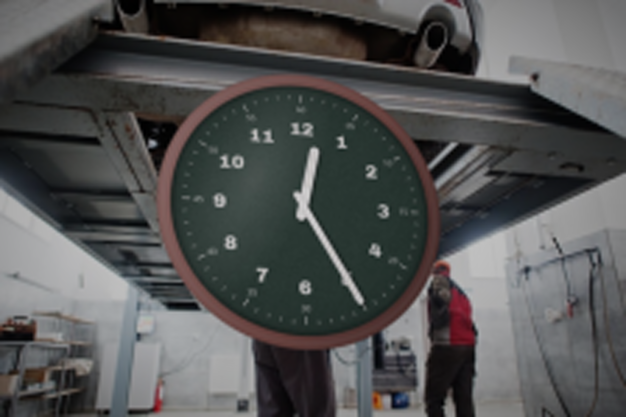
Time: {"hour": 12, "minute": 25}
